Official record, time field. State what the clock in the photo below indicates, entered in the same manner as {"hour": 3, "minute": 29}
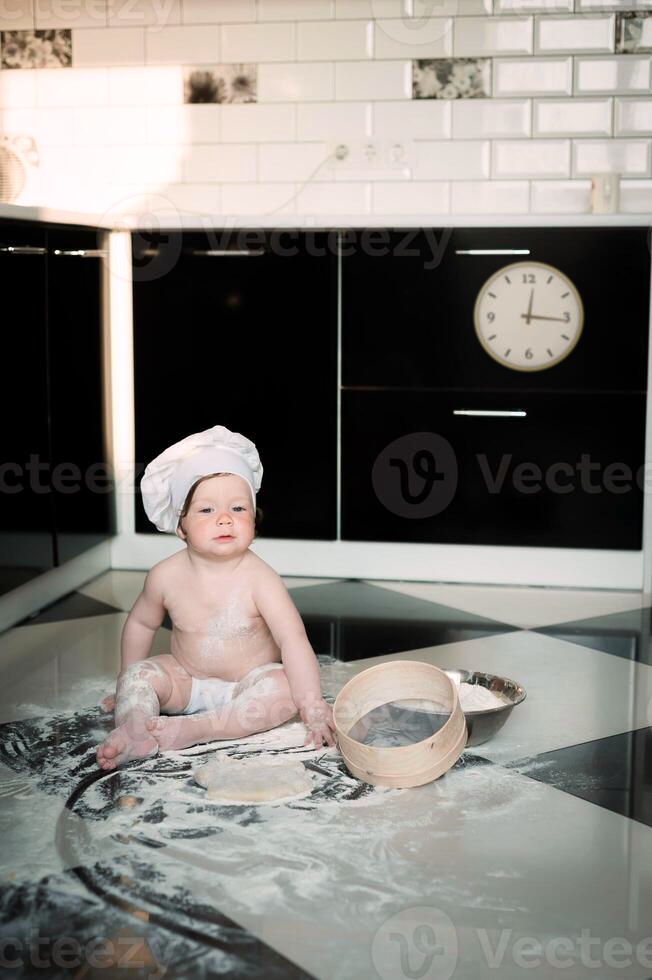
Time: {"hour": 12, "minute": 16}
